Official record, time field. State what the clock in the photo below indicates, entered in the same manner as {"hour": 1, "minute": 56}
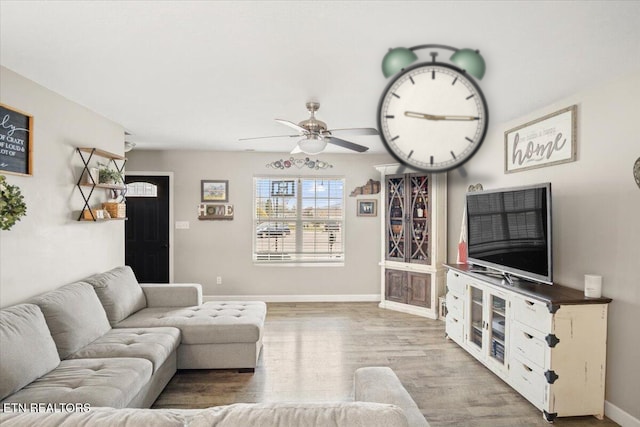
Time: {"hour": 9, "minute": 15}
